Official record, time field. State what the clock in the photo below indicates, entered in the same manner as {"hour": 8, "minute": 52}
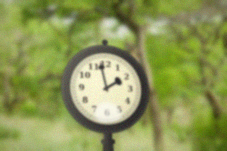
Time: {"hour": 1, "minute": 58}
